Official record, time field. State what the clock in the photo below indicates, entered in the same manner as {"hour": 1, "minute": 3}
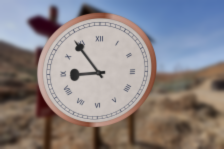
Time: {"hour": 8, "minute": 54}
